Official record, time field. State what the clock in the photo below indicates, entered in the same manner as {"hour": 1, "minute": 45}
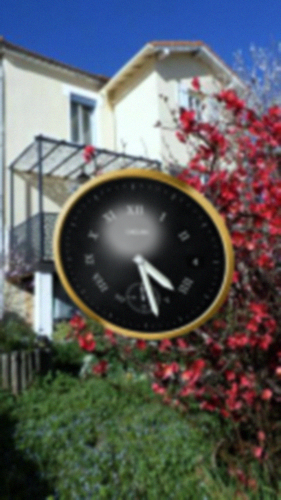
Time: {"hour": 4, "minute": 28}
